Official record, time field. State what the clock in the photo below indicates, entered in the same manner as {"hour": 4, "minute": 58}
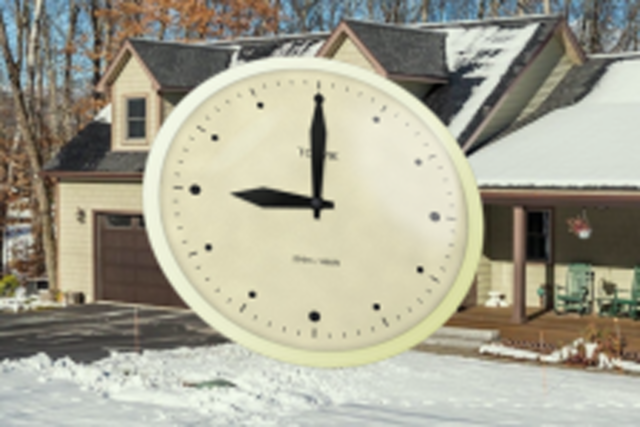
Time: {"hour": 9, "minute": 0}
